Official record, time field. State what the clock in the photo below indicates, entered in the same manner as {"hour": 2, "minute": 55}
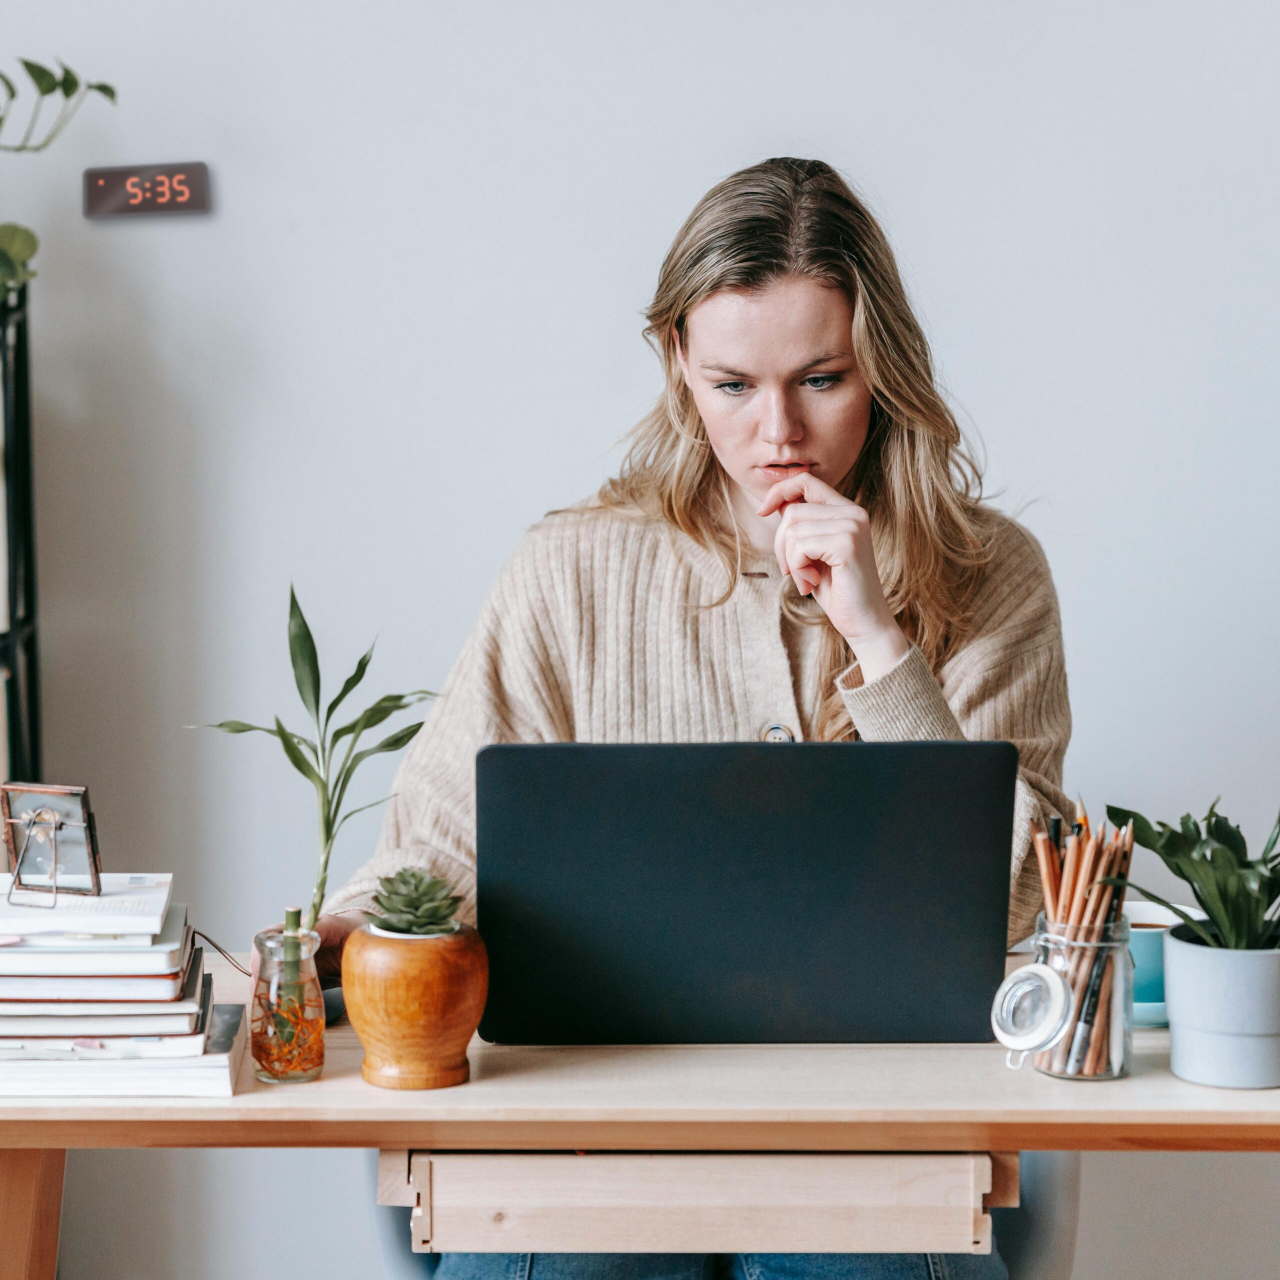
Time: {"hour": 5, "minute": 35}
